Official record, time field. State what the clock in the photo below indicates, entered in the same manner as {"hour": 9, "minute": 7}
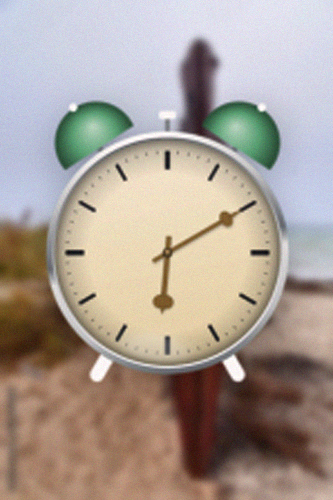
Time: {"hour": 6, "minute": 10}
